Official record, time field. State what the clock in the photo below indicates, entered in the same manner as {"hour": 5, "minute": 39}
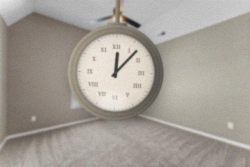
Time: {"hour": 12, "minute": 7}
